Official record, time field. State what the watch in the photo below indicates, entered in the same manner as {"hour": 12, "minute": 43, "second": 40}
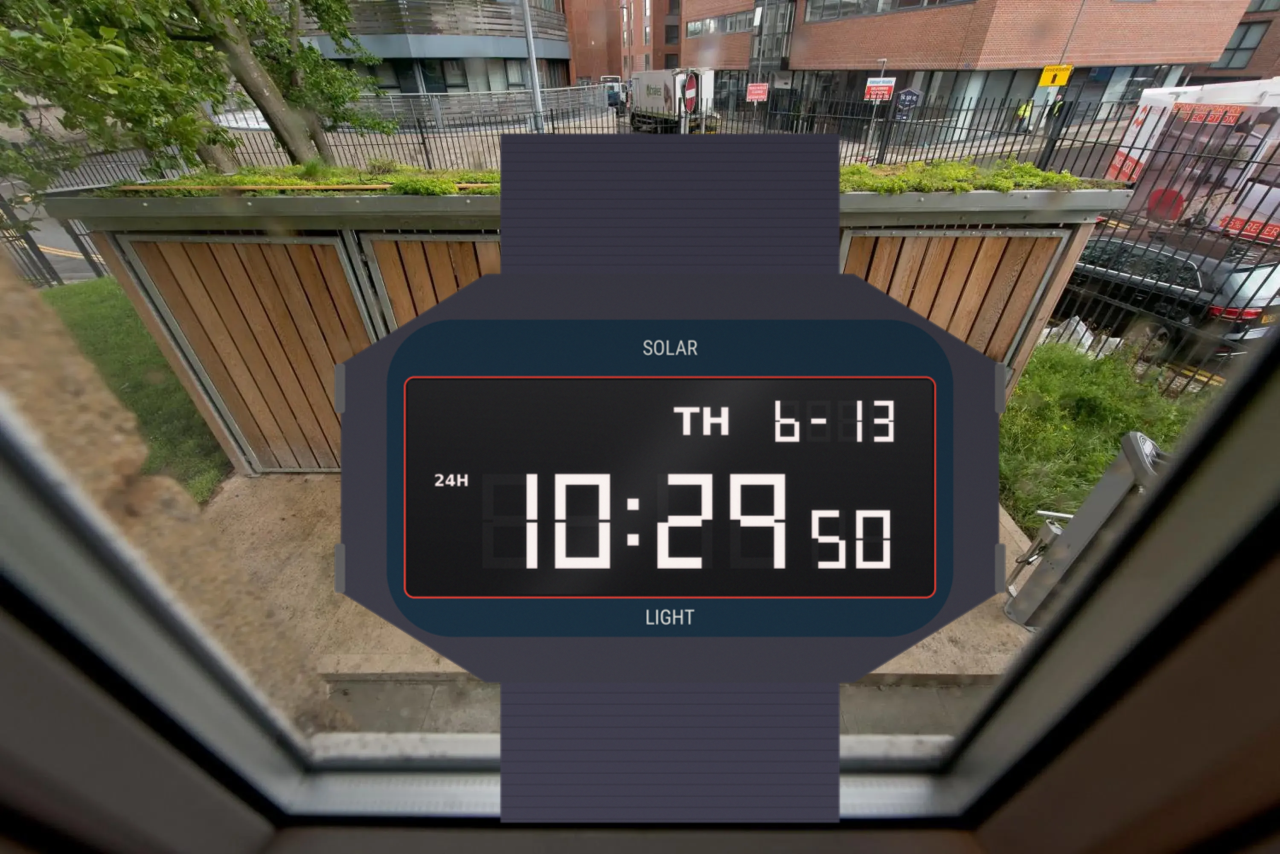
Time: {"hour": 10, "minute": 29, "second": 50}
